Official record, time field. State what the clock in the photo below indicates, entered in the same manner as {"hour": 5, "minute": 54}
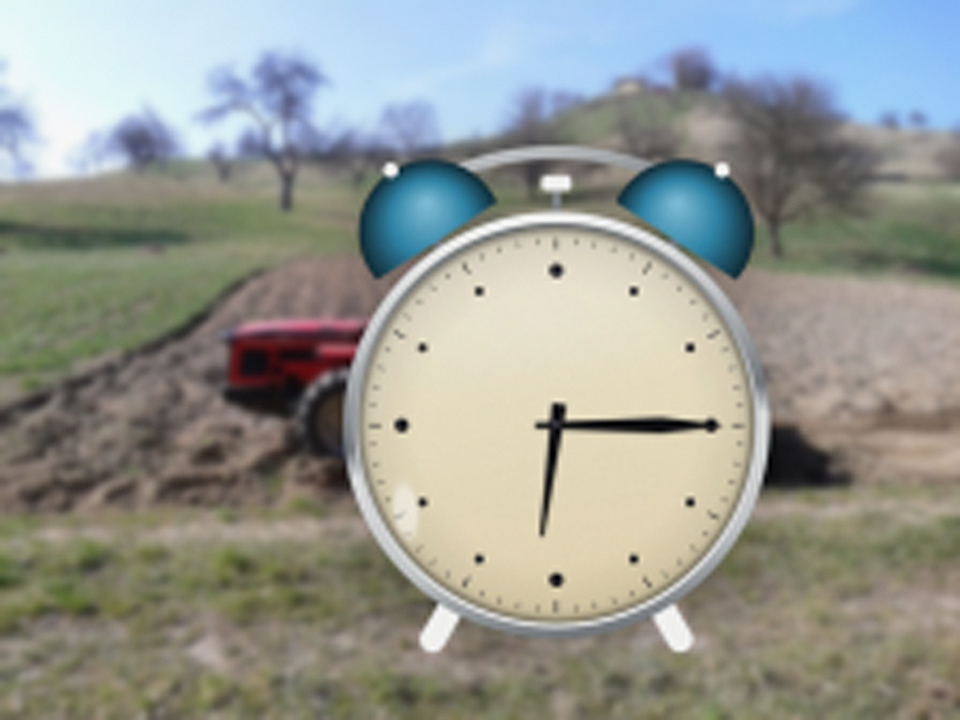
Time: {"hour": 6, "minute": 15}
